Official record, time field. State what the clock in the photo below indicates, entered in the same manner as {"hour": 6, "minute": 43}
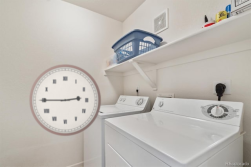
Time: {"hour": 2, "minute": 45}
